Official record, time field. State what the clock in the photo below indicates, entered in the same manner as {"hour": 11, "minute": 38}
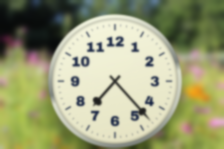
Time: {"hour": 7, "minute": 23}
